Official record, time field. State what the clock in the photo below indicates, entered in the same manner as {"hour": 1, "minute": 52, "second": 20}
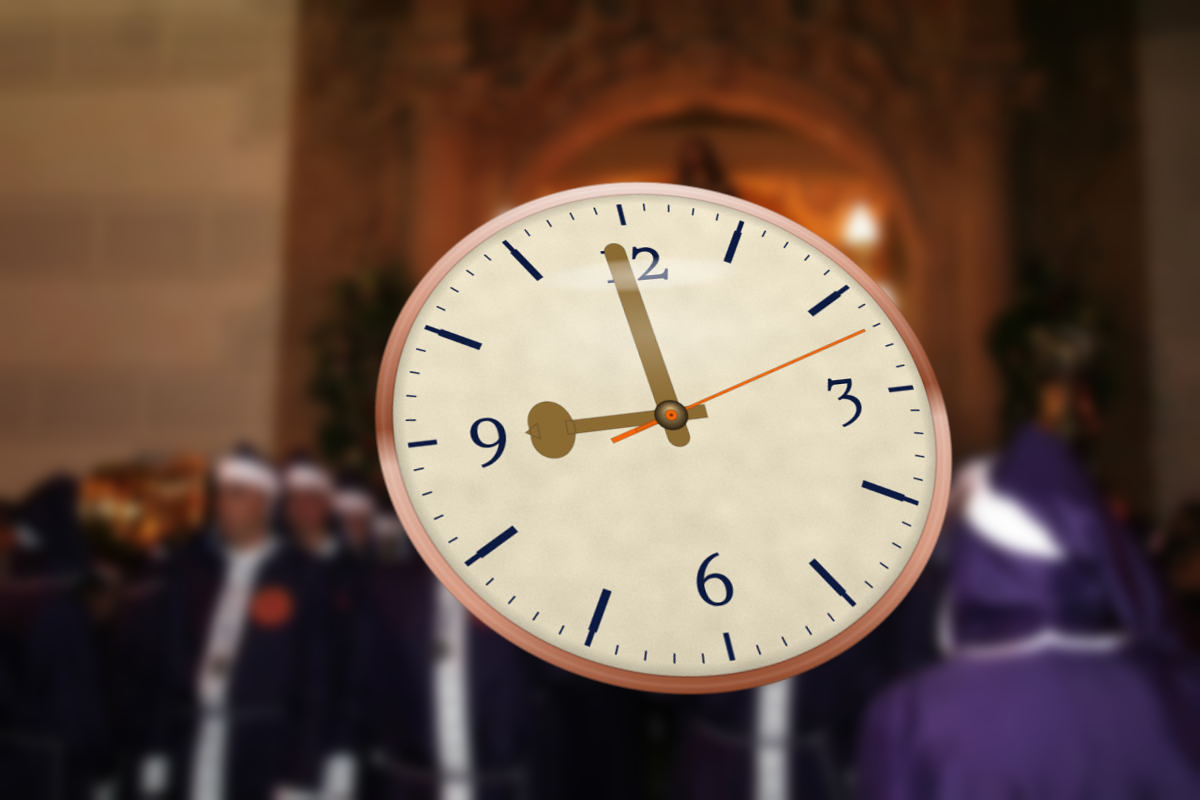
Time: {"hour": 8, "minute": 59, "second": 12}
